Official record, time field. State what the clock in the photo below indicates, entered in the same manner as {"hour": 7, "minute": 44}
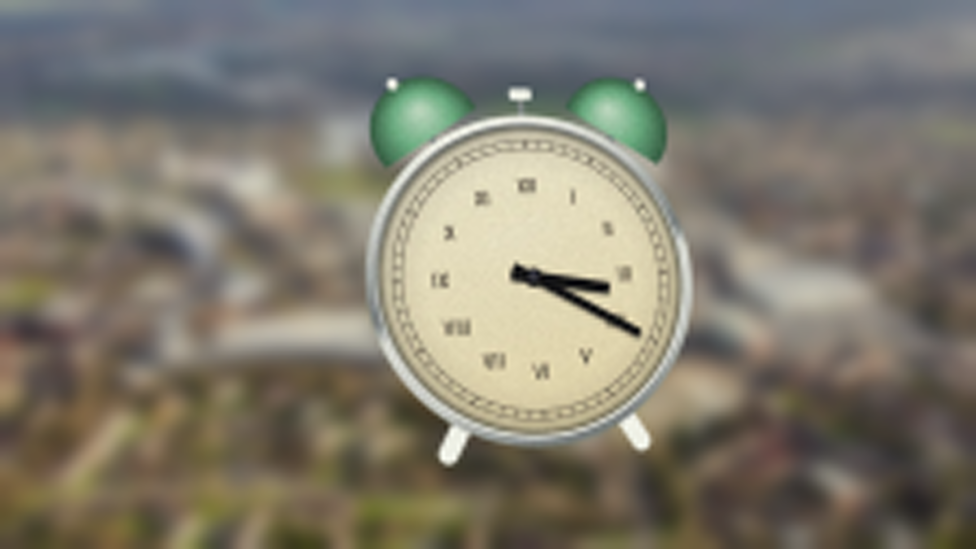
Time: {"hour": 3, "minute": 20}
